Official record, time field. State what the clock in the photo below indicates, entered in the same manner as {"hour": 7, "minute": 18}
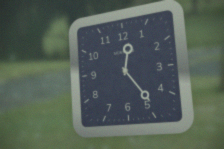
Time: {"hour": 12, "minute": 24}
